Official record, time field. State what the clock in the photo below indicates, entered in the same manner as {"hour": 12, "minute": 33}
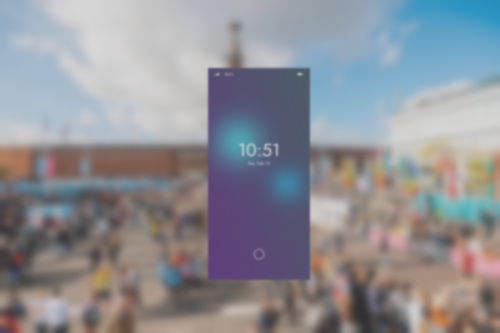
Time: {"hour": 10, "minute": 51}
